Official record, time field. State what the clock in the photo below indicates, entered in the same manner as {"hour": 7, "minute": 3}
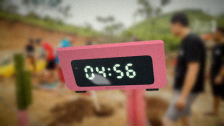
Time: {"hour": 4, "minute": 56}
